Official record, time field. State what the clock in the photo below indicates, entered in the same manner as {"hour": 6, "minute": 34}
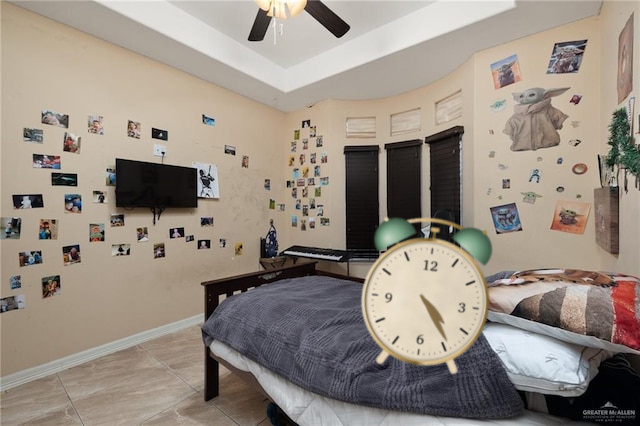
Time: {"hour": 4, "minute": 24}
